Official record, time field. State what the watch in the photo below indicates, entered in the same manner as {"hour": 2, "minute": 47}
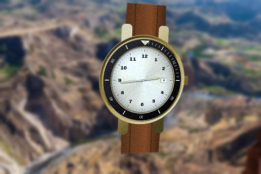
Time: {"hour": 2, "minute": 44}
